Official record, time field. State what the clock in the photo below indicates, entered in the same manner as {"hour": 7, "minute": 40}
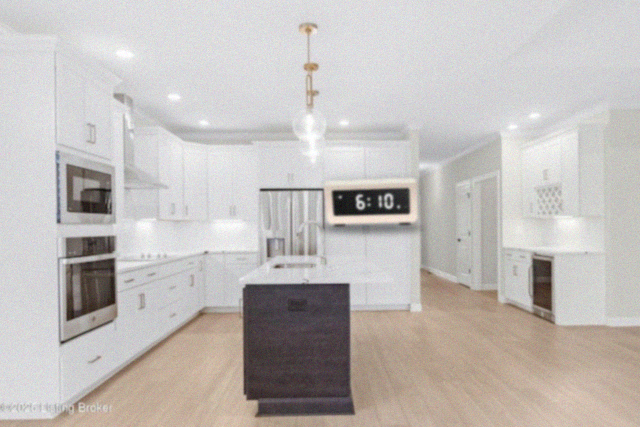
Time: {"hour": 6, "minute": 10}
